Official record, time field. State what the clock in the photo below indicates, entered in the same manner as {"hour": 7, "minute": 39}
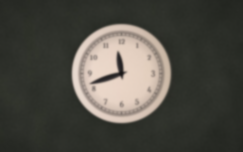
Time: {"hour": 11, "minute": 42}
